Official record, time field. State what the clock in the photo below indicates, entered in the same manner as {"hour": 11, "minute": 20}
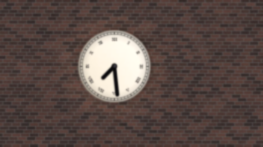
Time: {"hour": 7, "minute": 29}
